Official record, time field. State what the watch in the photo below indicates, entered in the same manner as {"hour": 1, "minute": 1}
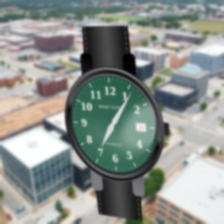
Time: {"hour": 7, "minute": 6}
